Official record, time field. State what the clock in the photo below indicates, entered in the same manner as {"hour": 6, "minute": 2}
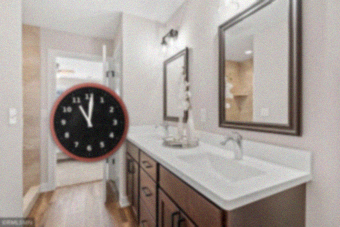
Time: {"hour": 11, "minute": 1}
